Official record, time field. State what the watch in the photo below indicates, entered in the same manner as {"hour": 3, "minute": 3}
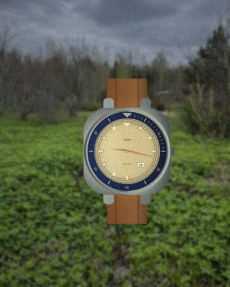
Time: {"hour": 9, "minute": 17}
